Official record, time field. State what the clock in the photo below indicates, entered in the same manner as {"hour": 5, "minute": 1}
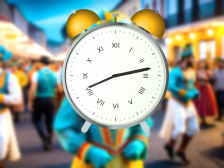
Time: {"hour": 8, "minute": 13}
